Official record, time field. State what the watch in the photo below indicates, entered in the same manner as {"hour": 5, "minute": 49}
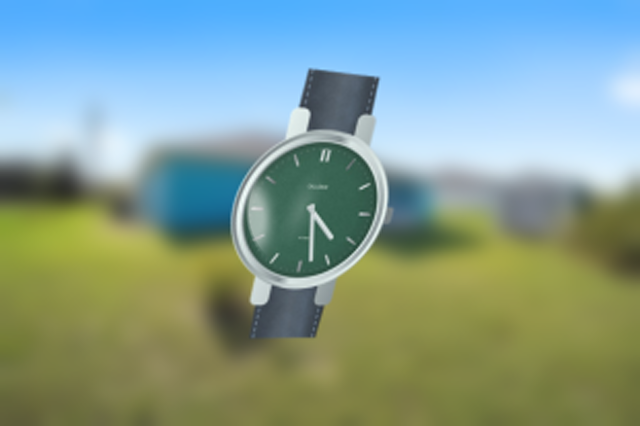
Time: {"hour": 4, "minute": 28}
